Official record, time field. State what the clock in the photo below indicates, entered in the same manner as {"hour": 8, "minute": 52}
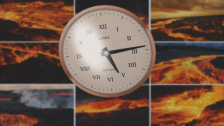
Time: {"hour": 5, "minute": 14}
